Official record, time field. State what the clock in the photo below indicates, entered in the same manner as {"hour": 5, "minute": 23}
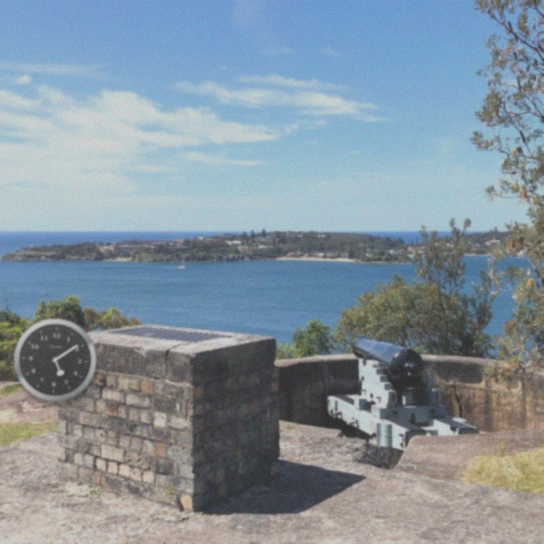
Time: {"hour": 5, "minute": 9}
